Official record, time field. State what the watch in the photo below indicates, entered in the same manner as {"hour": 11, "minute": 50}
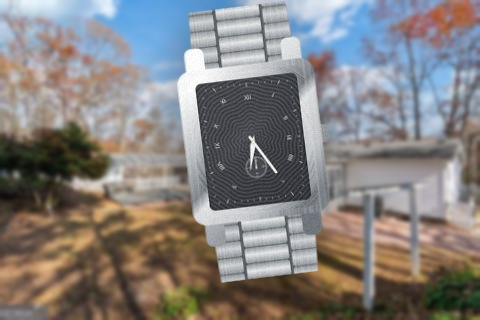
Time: {"hour": 6, "minute": 25}
